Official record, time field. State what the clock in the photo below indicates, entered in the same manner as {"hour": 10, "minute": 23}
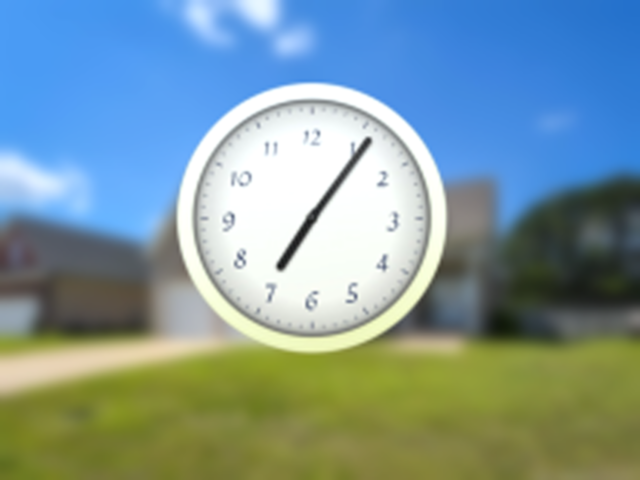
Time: {"hour": 7, "minute": 6}
